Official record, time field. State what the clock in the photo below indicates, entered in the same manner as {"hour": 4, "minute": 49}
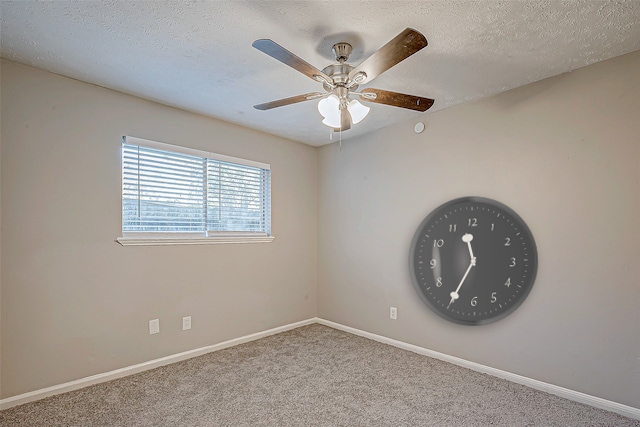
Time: {"hour": 11, "minute": 35}
